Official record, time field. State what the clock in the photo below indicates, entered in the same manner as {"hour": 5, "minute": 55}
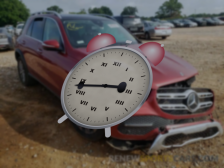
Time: {"hour": 2, "minute": 43}
